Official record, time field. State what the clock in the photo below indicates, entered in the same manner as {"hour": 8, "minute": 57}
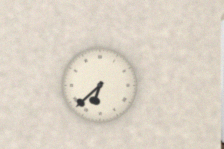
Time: {"hour": 6, "minute": 38}
